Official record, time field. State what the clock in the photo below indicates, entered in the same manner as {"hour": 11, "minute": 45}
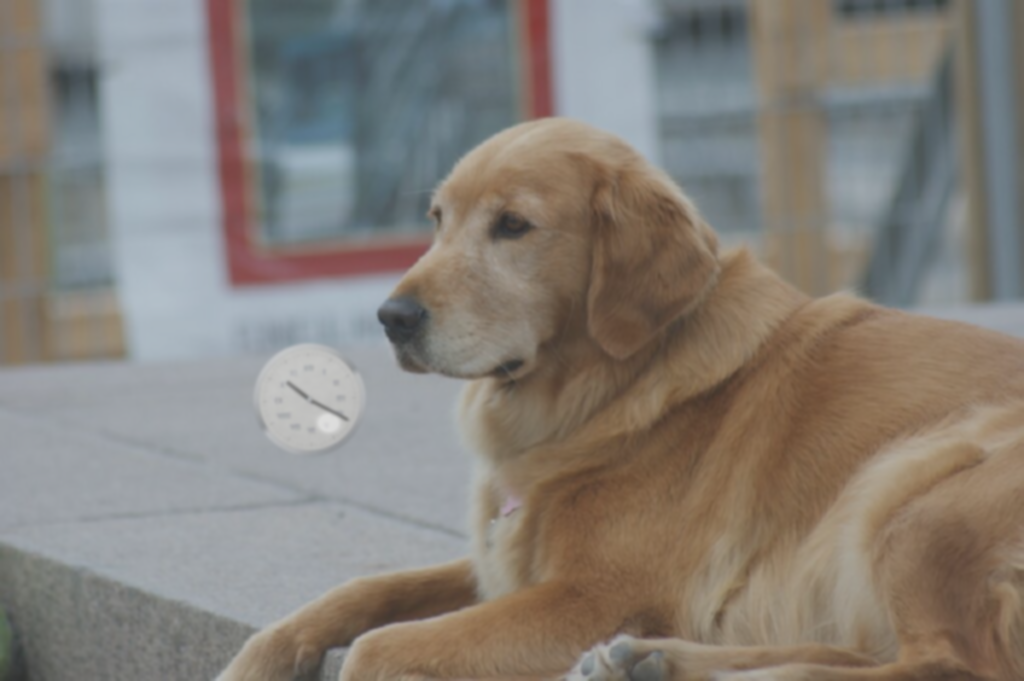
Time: {"hour": 10, "minute": 20}
